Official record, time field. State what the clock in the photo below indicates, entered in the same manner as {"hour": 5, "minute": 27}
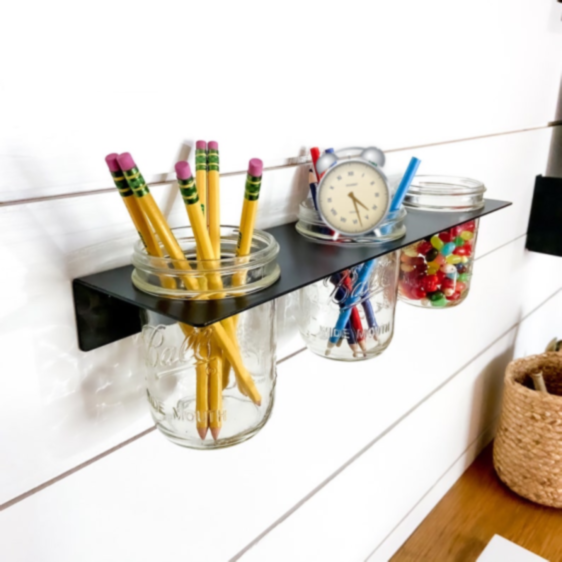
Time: {"hour": 4, "minute": 28}
